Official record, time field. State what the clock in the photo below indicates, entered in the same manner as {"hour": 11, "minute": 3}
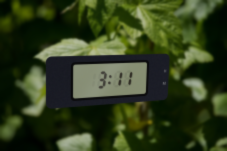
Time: {"hour": 3, "minute": 11}
